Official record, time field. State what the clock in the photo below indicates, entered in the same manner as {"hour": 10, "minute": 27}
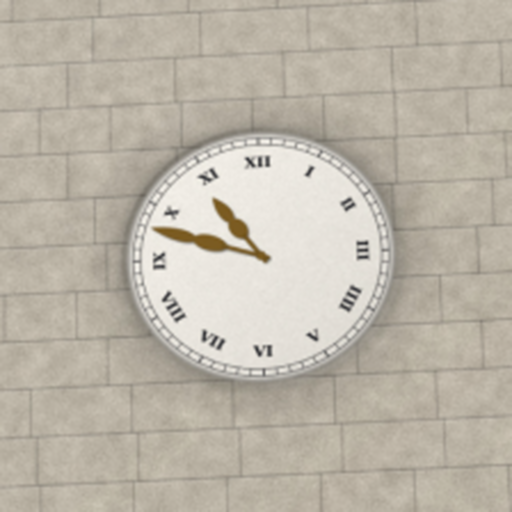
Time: {"hour": 10, "minute": 48}
